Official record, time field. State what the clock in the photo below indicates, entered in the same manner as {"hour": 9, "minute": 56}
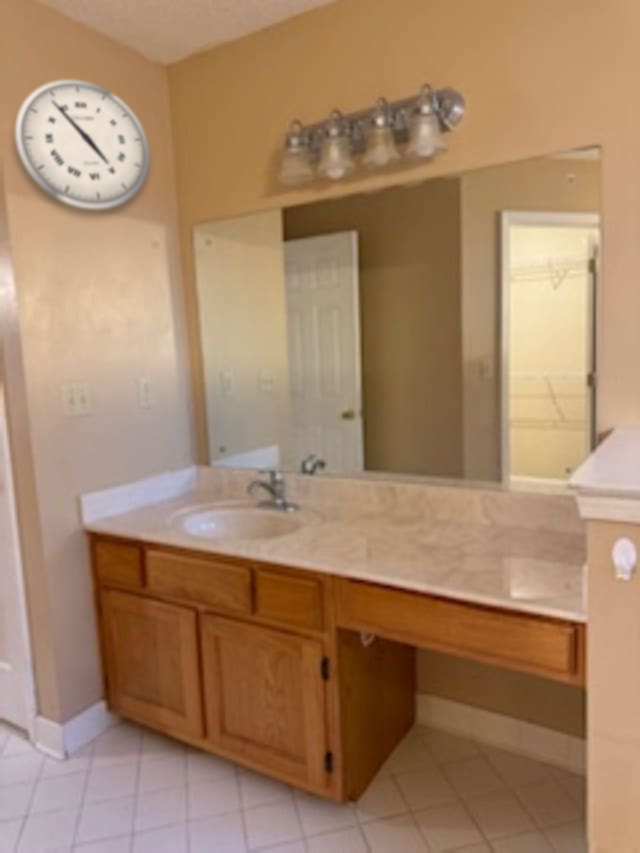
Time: {"hour": 4, "minute": 54}
